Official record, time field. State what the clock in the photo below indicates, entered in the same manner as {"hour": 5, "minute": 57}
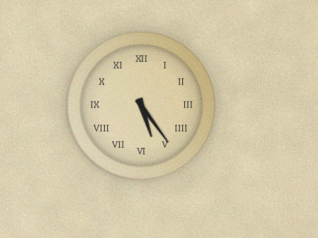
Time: {"hour": 5, "minute": 24}
